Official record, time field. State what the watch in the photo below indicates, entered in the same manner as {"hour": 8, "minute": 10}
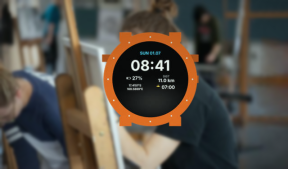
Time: {"hour": 8, "minute": 41}
